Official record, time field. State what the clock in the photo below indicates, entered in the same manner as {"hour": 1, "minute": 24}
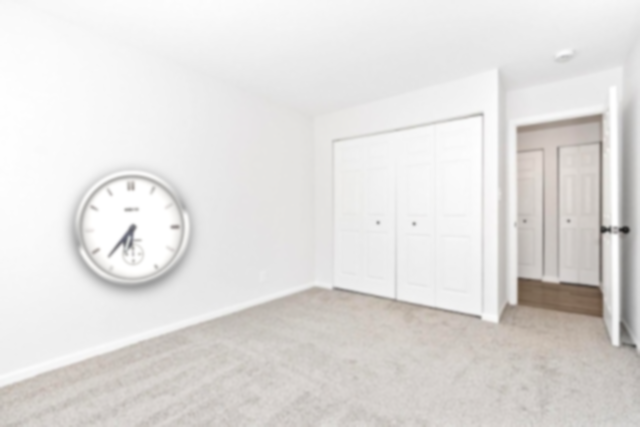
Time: {"hour": 6, "minute": 37}
